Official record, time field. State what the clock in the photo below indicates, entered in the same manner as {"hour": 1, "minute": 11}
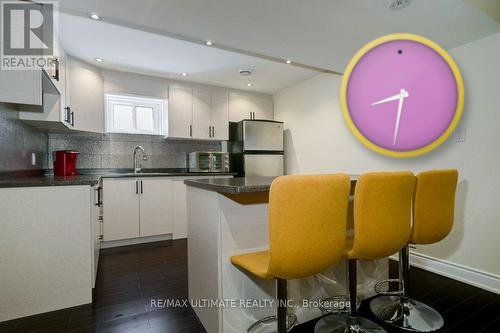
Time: {"hour": 8, "minute": 32}
